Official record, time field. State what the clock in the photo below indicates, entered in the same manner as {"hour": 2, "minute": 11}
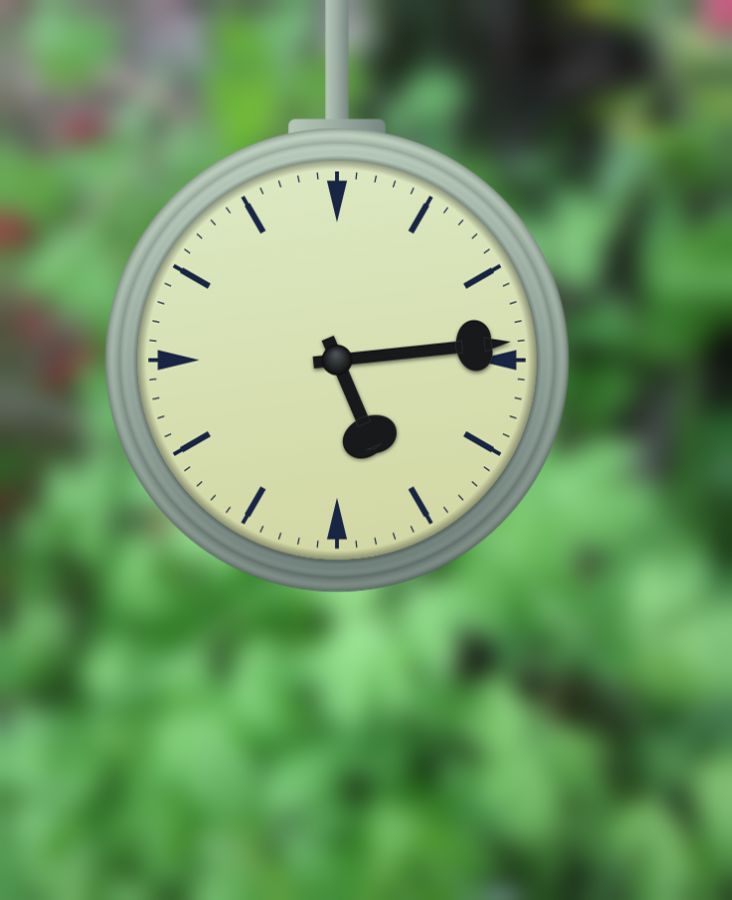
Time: {"hour": 5, "minute": 14}
